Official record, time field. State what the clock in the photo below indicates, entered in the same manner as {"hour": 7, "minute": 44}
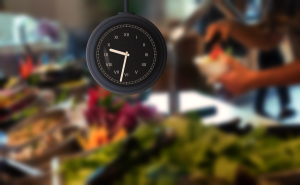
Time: {"hour": 9, "minute": 32}
